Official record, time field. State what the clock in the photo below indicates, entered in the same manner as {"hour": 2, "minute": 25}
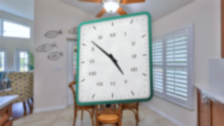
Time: {"hour": 4, "minute": 52}
